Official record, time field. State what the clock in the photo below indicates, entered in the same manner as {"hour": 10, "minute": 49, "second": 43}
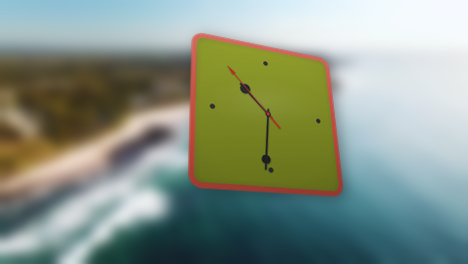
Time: {"hour": 10, "minute": 30, "second": 53}
